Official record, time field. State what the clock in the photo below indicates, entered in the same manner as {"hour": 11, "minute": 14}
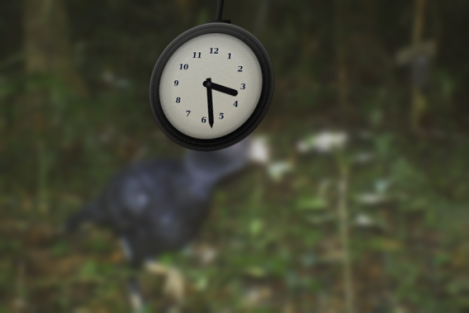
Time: {"hour": 3, "minute": 28}
